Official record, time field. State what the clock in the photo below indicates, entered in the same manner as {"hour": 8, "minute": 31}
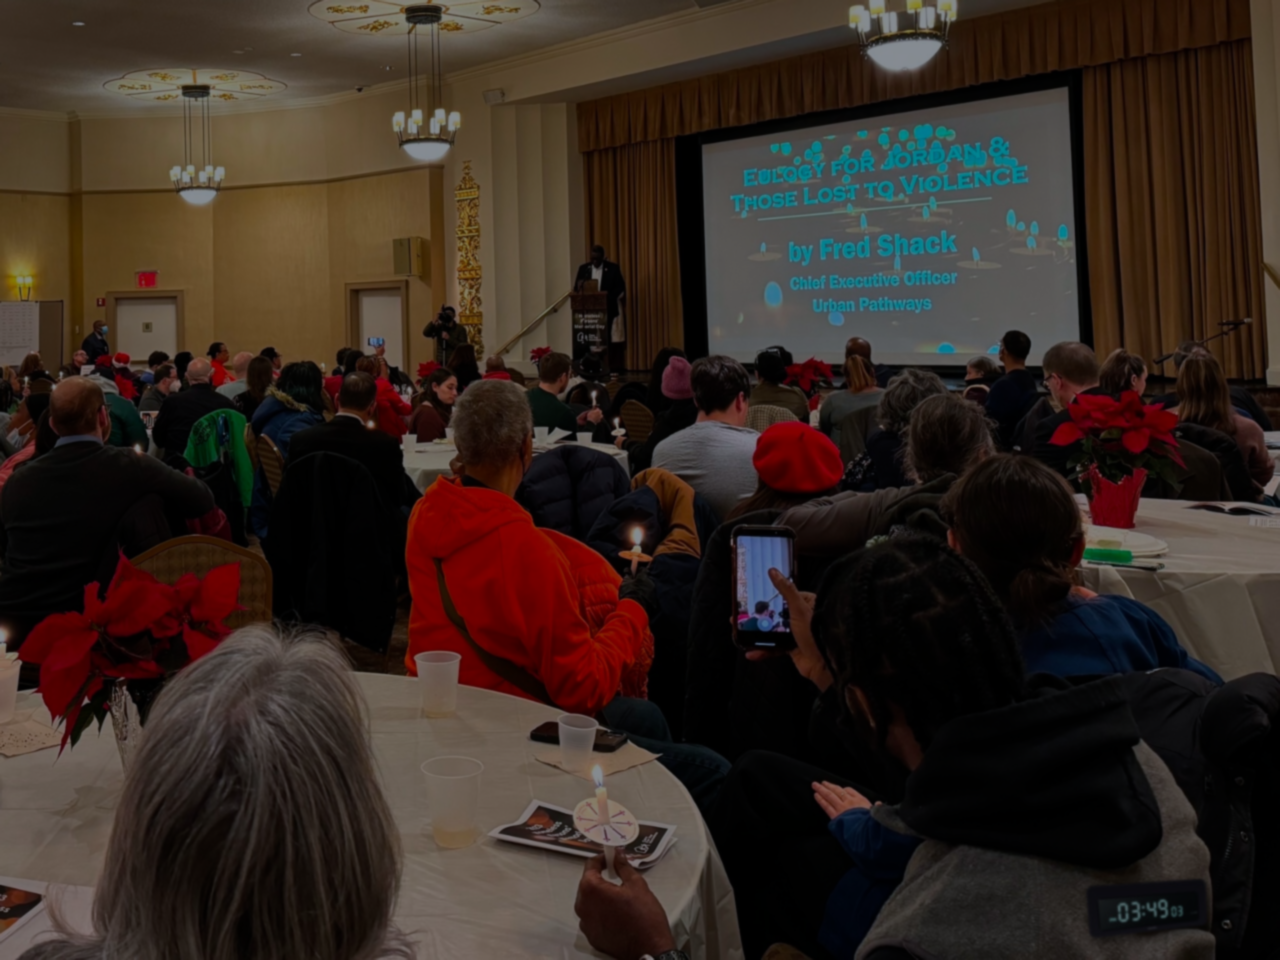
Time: {"hour": 3, "minute": 49}
